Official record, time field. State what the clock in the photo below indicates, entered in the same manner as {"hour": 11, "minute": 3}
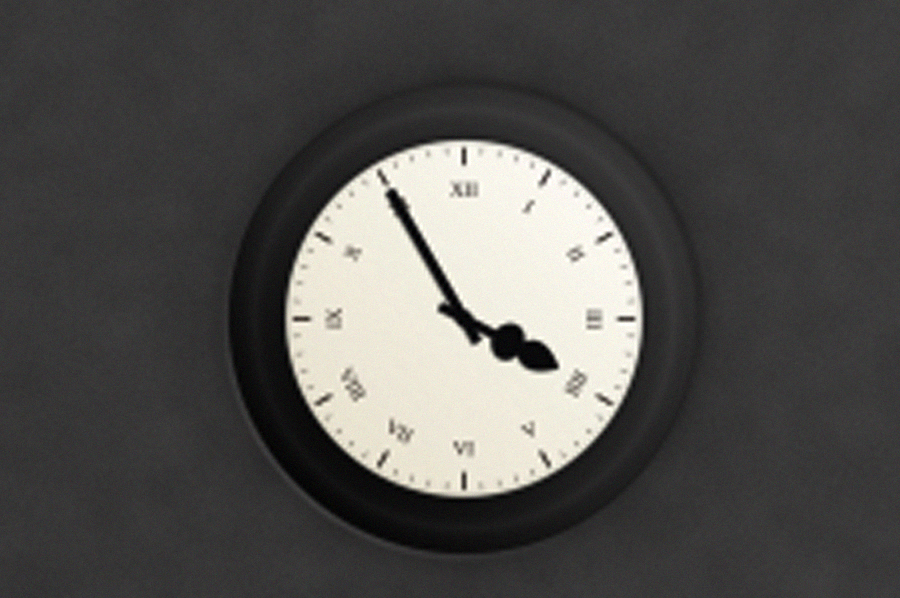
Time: {"hour": 3, "minute": 55}
